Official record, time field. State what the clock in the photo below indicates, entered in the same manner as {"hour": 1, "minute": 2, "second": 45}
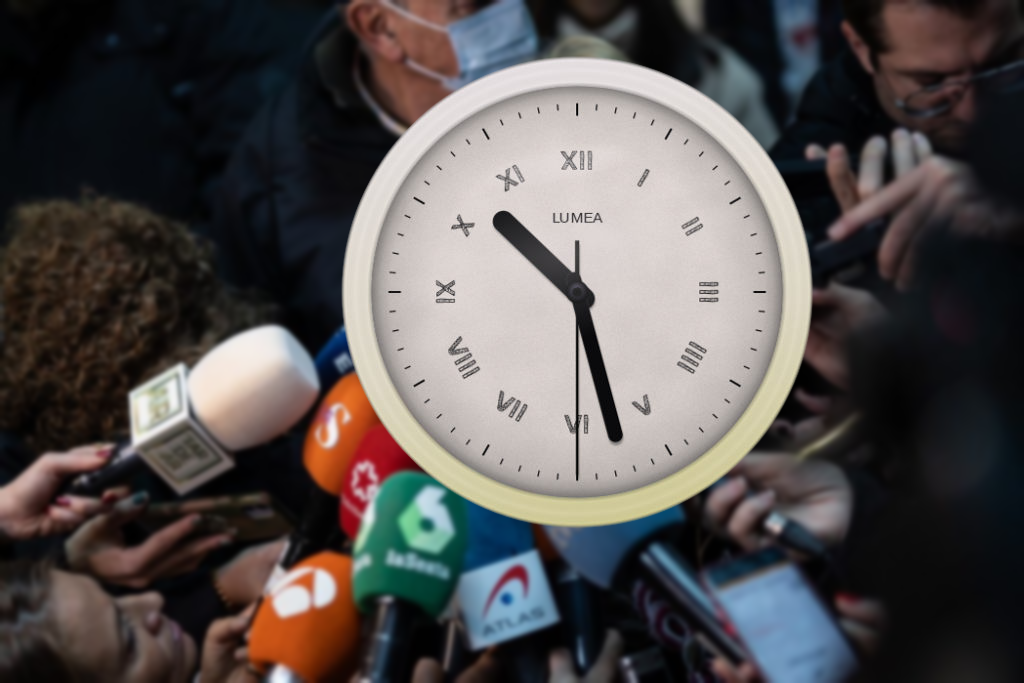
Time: {"hour": 10, "minute": 27, "second": 30}
